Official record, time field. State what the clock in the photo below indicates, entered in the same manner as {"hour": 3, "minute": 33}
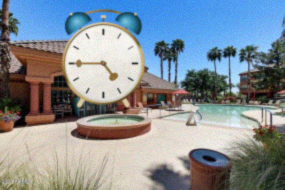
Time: {"hour": 4, "minute": 45}
